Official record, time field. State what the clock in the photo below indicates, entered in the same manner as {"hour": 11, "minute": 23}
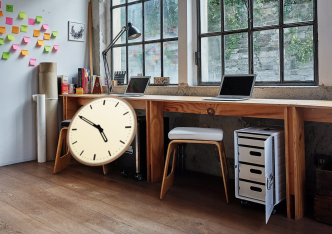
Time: {"hour": 4, "minute": 50}
